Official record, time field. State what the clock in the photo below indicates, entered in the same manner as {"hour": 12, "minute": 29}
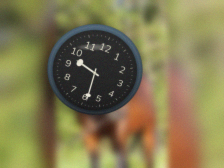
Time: {"hour": 9, "minute": 29}
